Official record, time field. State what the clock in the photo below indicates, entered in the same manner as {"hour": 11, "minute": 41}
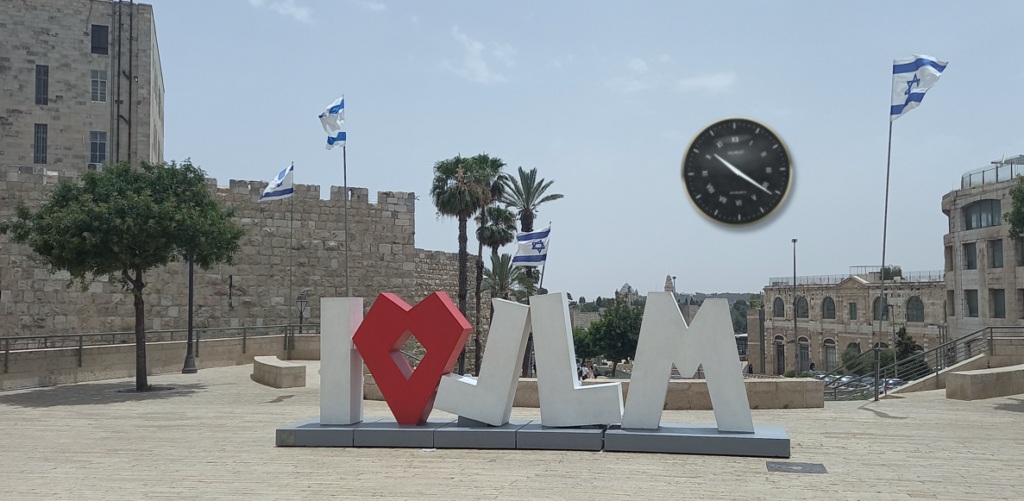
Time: {"hour": 10, "minute": 21}
